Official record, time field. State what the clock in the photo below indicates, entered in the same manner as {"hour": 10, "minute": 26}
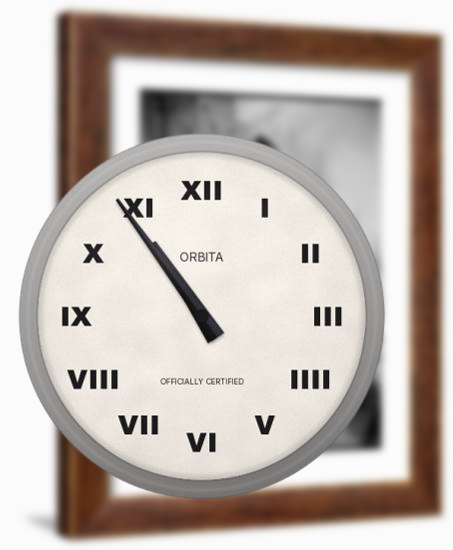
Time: {"hour": 10, "minute": 54}
